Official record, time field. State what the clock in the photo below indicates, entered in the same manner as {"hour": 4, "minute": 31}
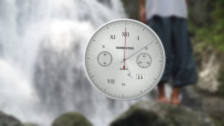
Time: {"hour": 5, "minute": 9}
